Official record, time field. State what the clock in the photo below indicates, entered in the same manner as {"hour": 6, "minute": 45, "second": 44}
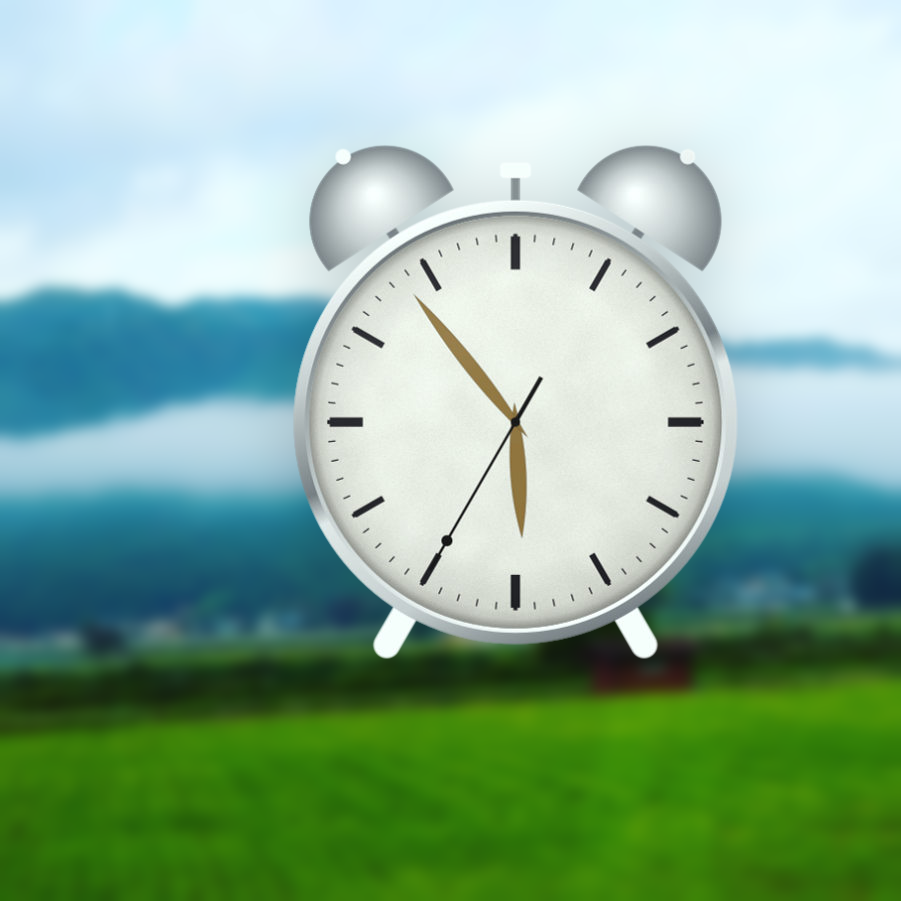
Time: {"hour": 5, "minute": 53, "second": 35}
